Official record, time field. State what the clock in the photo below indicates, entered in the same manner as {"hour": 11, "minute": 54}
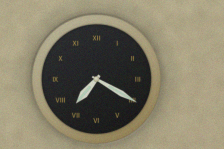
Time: {"hour": 7, "minute": 20}
